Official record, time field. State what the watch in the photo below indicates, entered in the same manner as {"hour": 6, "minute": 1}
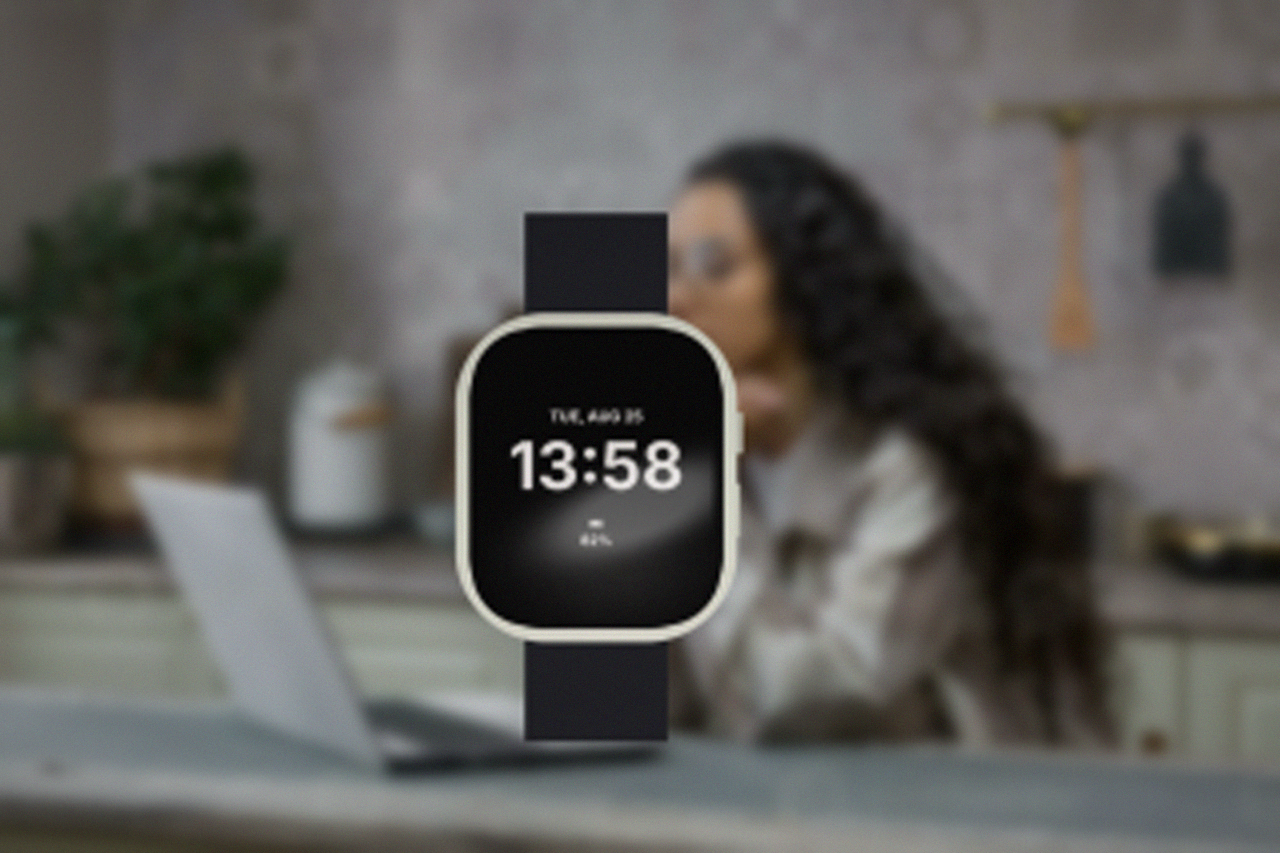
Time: {"hour": 13, "minute": 58}
